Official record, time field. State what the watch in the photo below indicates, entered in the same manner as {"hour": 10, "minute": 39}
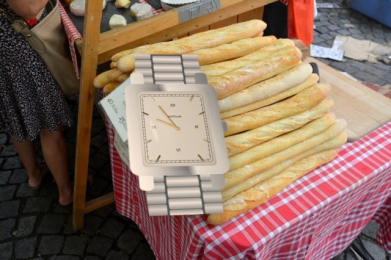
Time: {"hour": 9, "minute": 55}
